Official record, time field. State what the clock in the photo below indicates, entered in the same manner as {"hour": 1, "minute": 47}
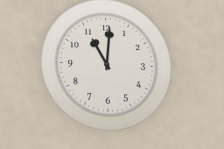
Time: {"hour": 11, "minute": 1}
